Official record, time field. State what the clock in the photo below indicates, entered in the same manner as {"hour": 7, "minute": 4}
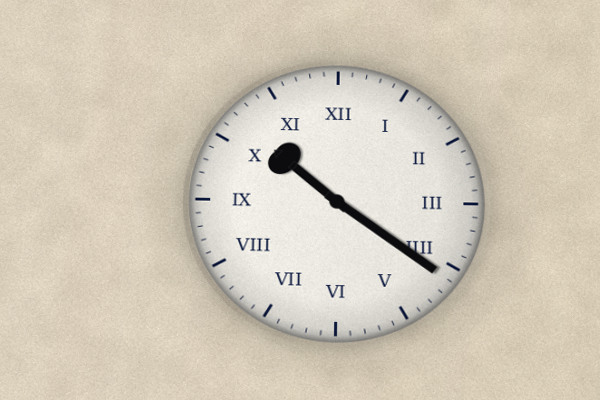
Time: {"hour": 10, "minute": 21}
